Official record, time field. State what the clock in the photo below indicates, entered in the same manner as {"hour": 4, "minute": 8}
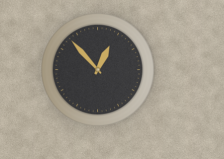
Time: {"hour": 12, "minute": 53}
